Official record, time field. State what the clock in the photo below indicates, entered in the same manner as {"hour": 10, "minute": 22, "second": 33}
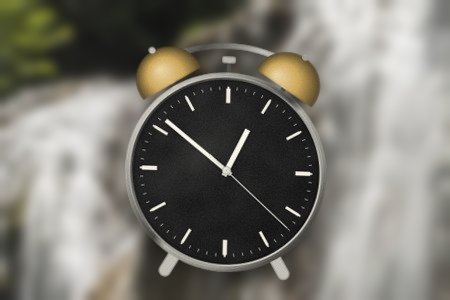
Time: {"hour": 12, "minute": 51, "second": 22}
